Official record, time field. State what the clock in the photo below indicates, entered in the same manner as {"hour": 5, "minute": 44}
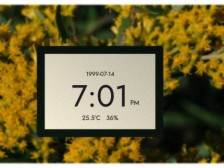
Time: {"hour": 7, "minute": 1}
